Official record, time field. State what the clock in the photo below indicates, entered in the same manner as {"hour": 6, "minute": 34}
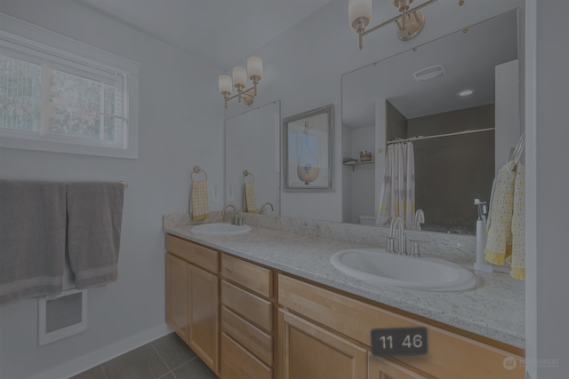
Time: {"hour": 11, "minute": 46}
